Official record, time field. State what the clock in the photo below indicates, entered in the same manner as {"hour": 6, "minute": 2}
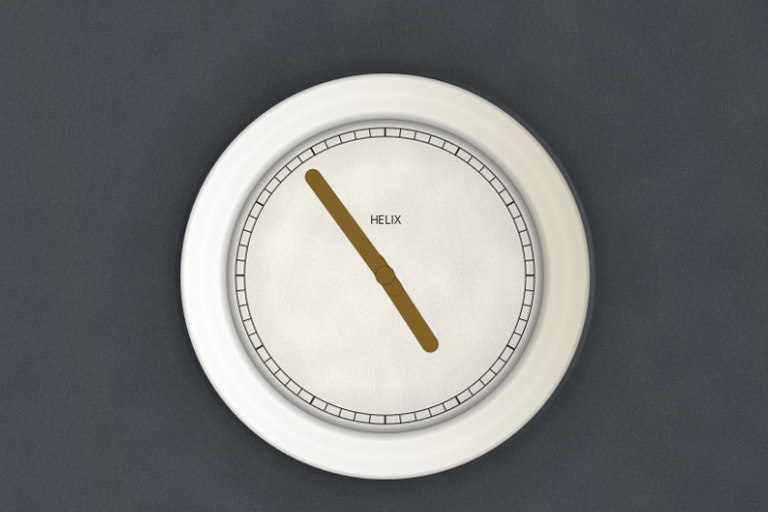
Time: {"hour": 4, "minute": 54}
